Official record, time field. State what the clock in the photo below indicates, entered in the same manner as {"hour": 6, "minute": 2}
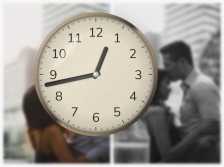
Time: {"hour": 12, "minute": 43}
